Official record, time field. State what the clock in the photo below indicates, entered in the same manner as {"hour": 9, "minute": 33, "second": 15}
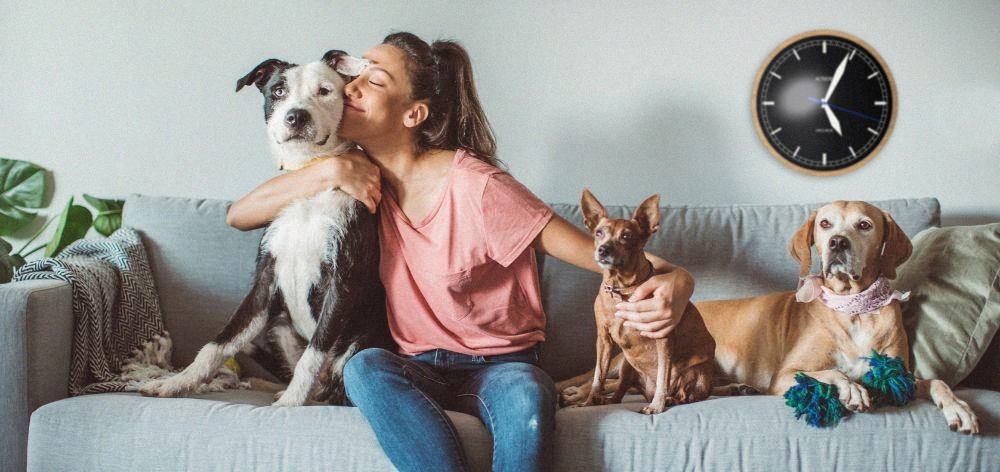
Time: {"hour": 5, "minute": 4, "second": 18}
